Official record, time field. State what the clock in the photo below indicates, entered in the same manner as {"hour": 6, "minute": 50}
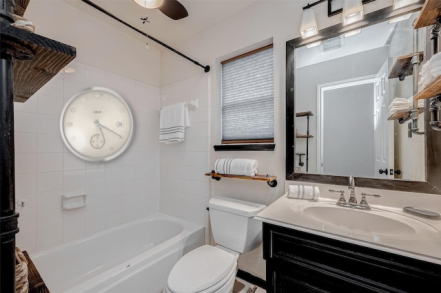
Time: {"hour": 5, "minute": 20}
